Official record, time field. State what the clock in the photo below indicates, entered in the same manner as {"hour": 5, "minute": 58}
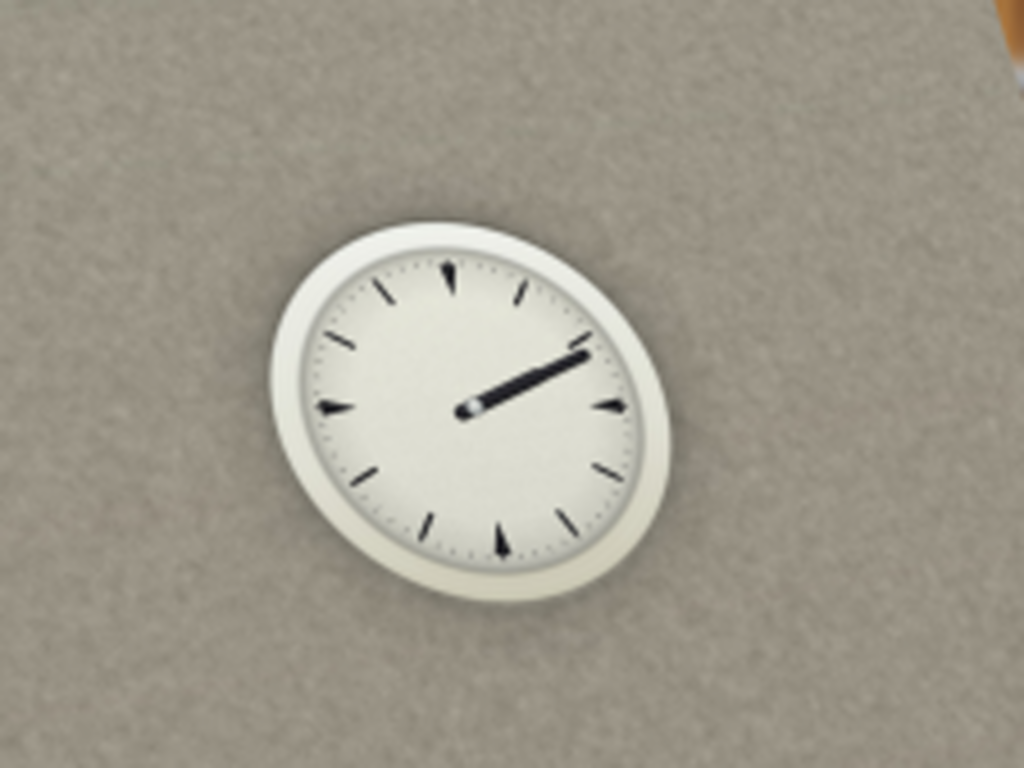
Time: {"hour": 2, "minute": 11}
